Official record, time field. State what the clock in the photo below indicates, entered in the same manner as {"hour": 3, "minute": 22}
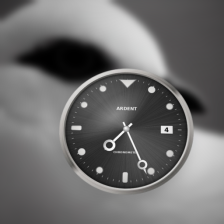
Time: {"hour": 7, "minute": 26}
